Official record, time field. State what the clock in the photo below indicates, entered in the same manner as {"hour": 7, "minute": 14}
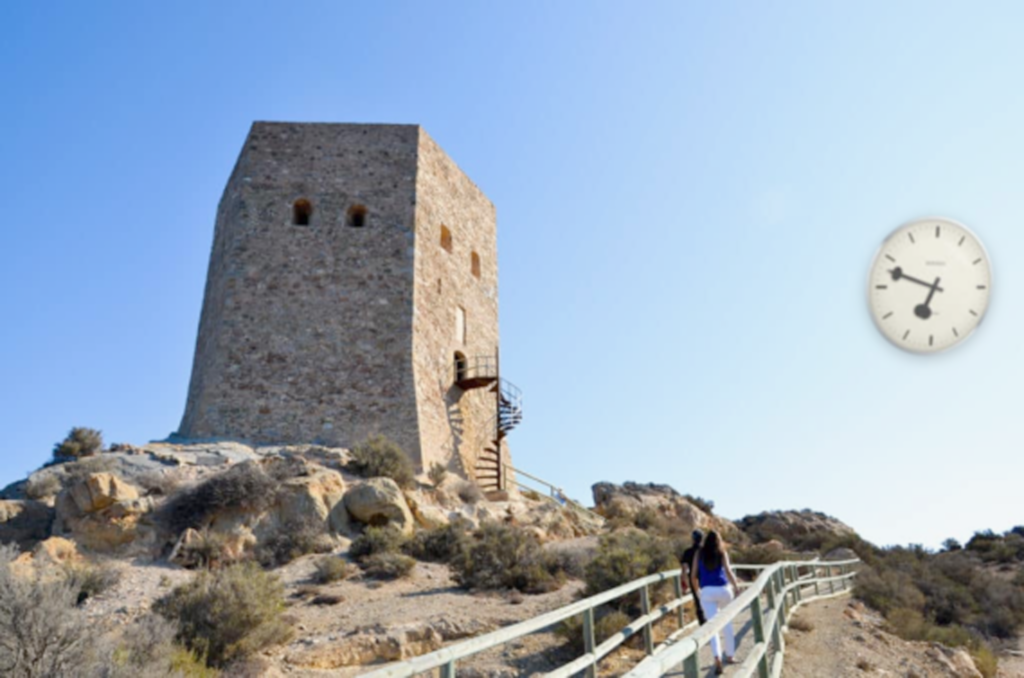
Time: {"hour": 6, "minute": 48}
